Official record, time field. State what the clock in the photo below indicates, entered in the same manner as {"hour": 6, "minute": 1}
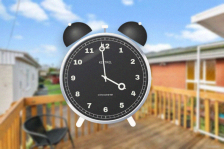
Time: {"hour": 3, "minute": 59}
